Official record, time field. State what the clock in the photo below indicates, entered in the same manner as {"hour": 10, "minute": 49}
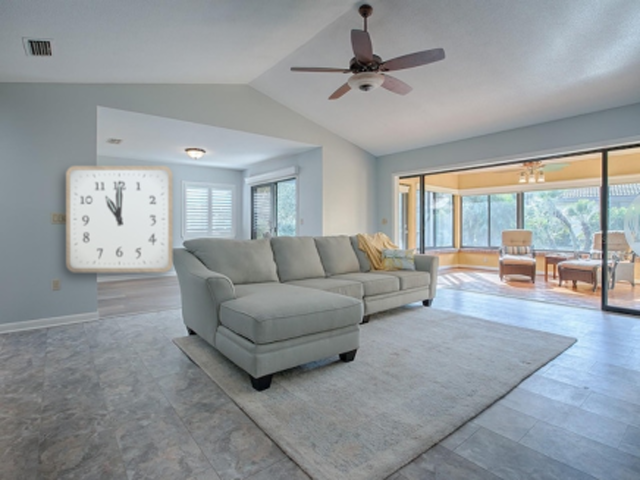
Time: {"hour": 11, "minute": 0}
